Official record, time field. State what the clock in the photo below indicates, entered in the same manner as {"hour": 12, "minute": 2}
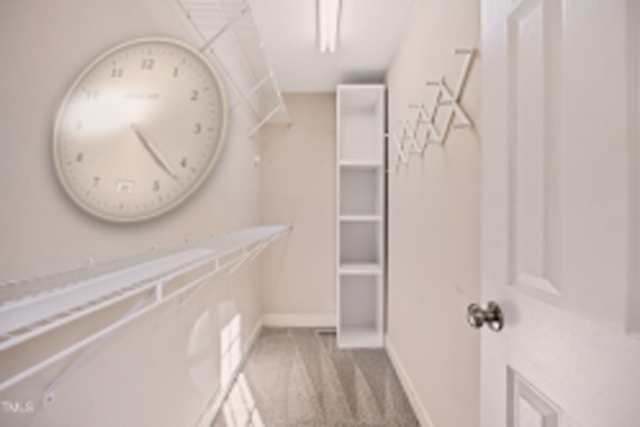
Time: {"hour": 4, "minute": 22}
